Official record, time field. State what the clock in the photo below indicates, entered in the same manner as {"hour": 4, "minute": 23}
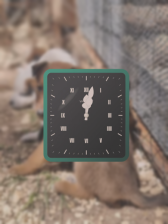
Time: {"hour": 12, "minute": 2}
